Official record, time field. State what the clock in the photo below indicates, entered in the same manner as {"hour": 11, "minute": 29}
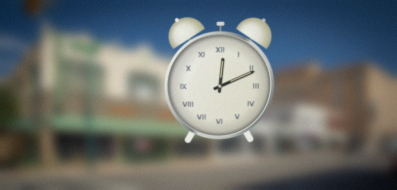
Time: {"hour": 12, "minute": 11}
